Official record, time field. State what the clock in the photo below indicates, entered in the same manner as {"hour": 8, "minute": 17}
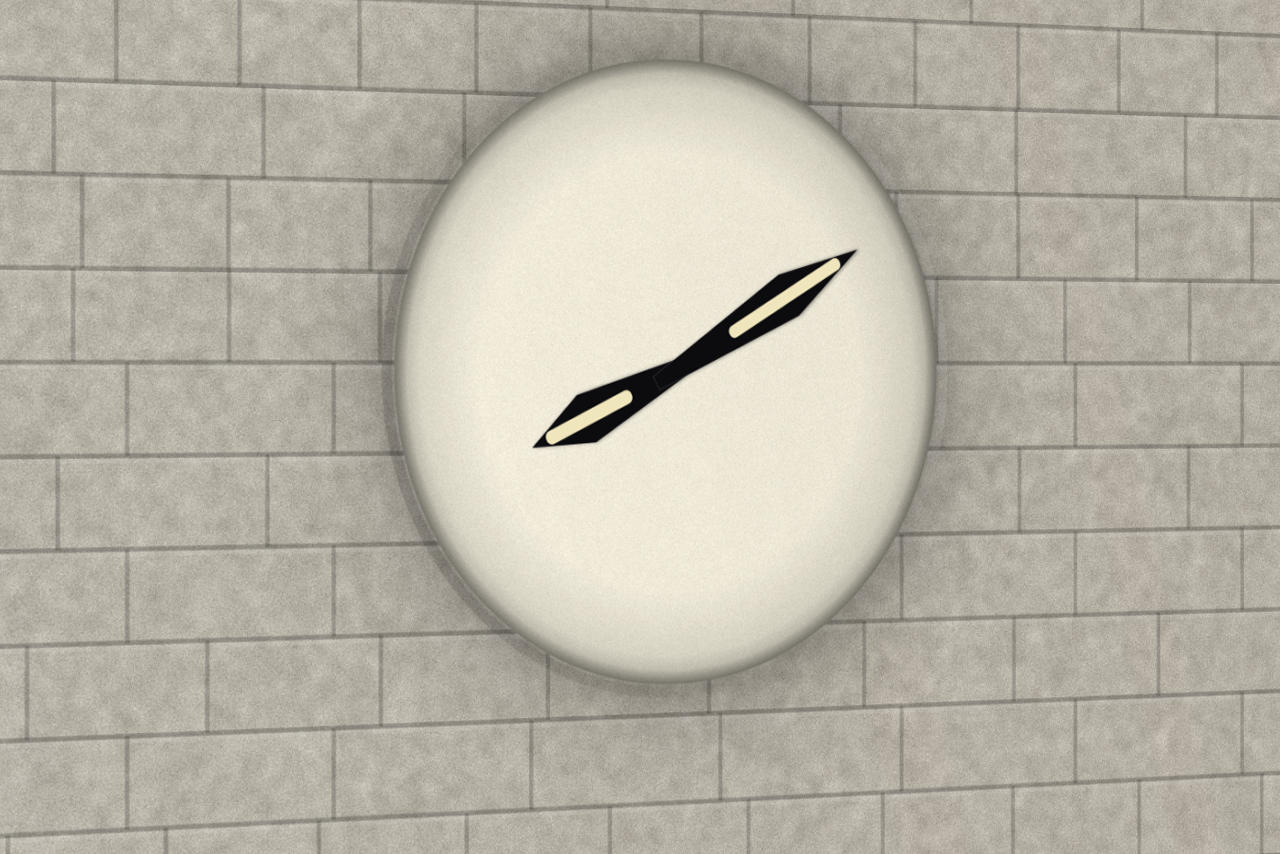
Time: {"hour": 8, "minute": 10}
